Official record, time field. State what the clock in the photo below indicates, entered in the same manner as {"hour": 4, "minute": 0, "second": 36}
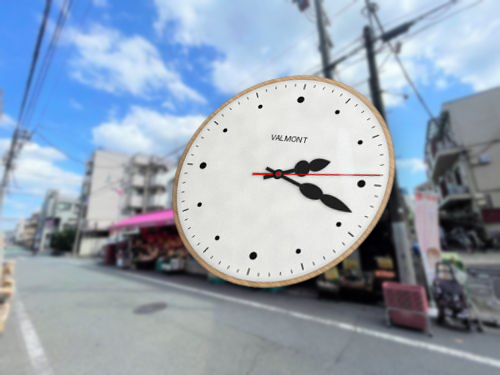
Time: {"hour": 2, "minute": 18, "second": 14}
